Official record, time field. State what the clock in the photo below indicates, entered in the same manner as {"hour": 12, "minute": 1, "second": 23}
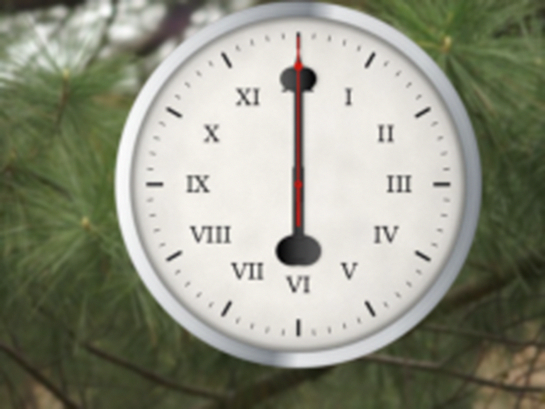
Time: {"hour": 6, "minute": 0, "second": 0}
